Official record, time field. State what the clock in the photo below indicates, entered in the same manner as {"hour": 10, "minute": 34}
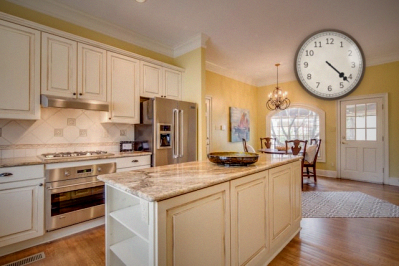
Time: {"hour": 4, "minute": 22}
